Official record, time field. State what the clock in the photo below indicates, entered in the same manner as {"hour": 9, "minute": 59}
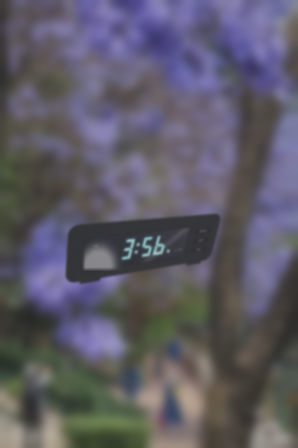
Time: {"hour": 3, "minute": 56}
